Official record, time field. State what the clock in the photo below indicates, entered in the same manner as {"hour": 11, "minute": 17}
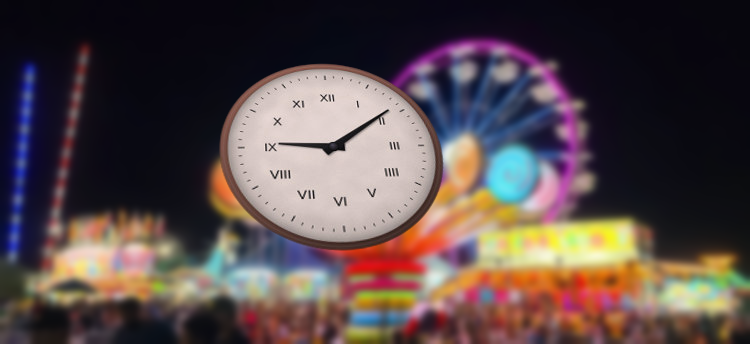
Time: {"hour": 9, "minute": 9}
